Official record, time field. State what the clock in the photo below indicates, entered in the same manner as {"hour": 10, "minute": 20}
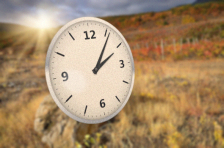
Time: {"hour": 2, "minute": 6}
